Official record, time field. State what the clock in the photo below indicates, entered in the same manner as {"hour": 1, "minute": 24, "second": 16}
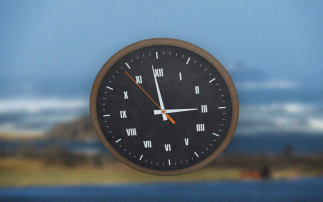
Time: {"hour": 2, "minute": 58, "second": 54}
